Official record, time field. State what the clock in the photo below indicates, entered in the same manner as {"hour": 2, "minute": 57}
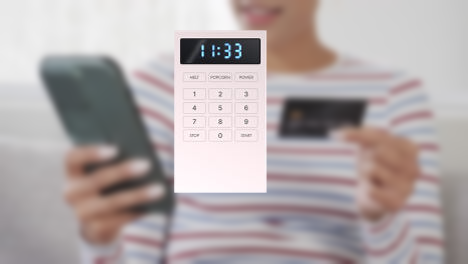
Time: {"hour": 11, "minute": 33}
